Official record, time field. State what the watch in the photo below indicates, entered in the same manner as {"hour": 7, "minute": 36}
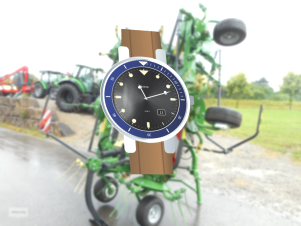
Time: {"hour": 11, "minute": 12}
